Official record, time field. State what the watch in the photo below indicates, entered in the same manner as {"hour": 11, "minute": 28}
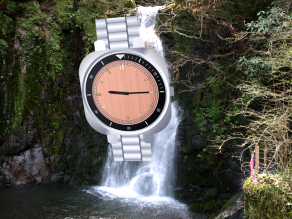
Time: {"hour": 9, "minute": 15}
